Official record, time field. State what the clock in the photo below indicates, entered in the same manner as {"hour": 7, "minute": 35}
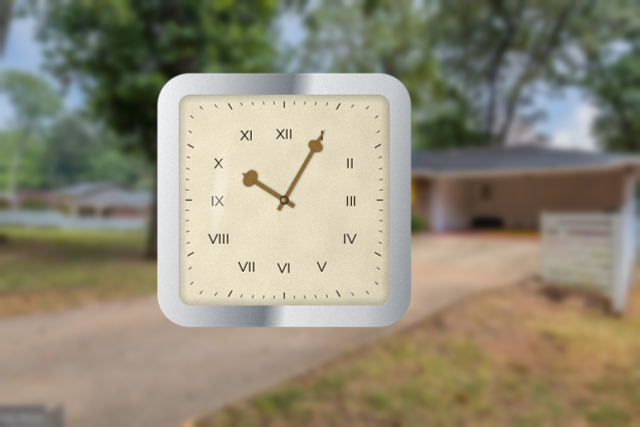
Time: {"hour": 10, "minute": 5}
